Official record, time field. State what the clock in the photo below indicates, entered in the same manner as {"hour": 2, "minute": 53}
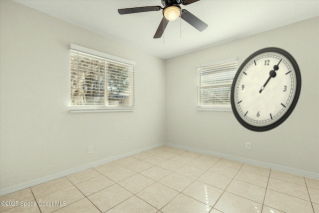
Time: {"hour": 1, "minute": 5}
